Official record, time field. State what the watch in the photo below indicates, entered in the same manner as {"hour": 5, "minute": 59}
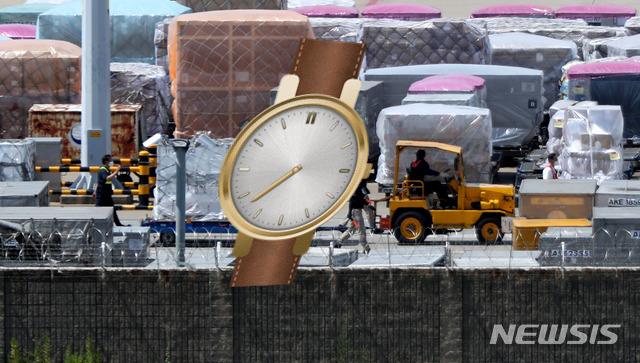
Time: {"hour": 7, "minute": 38}
